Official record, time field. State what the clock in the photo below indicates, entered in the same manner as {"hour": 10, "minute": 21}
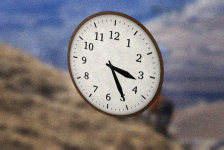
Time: {"hour": 3, "minute": 25}
